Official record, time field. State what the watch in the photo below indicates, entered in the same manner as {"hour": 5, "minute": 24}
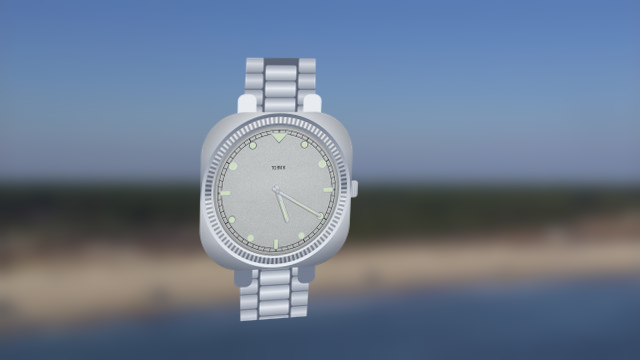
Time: {"hour": 5, "minute": 20}
